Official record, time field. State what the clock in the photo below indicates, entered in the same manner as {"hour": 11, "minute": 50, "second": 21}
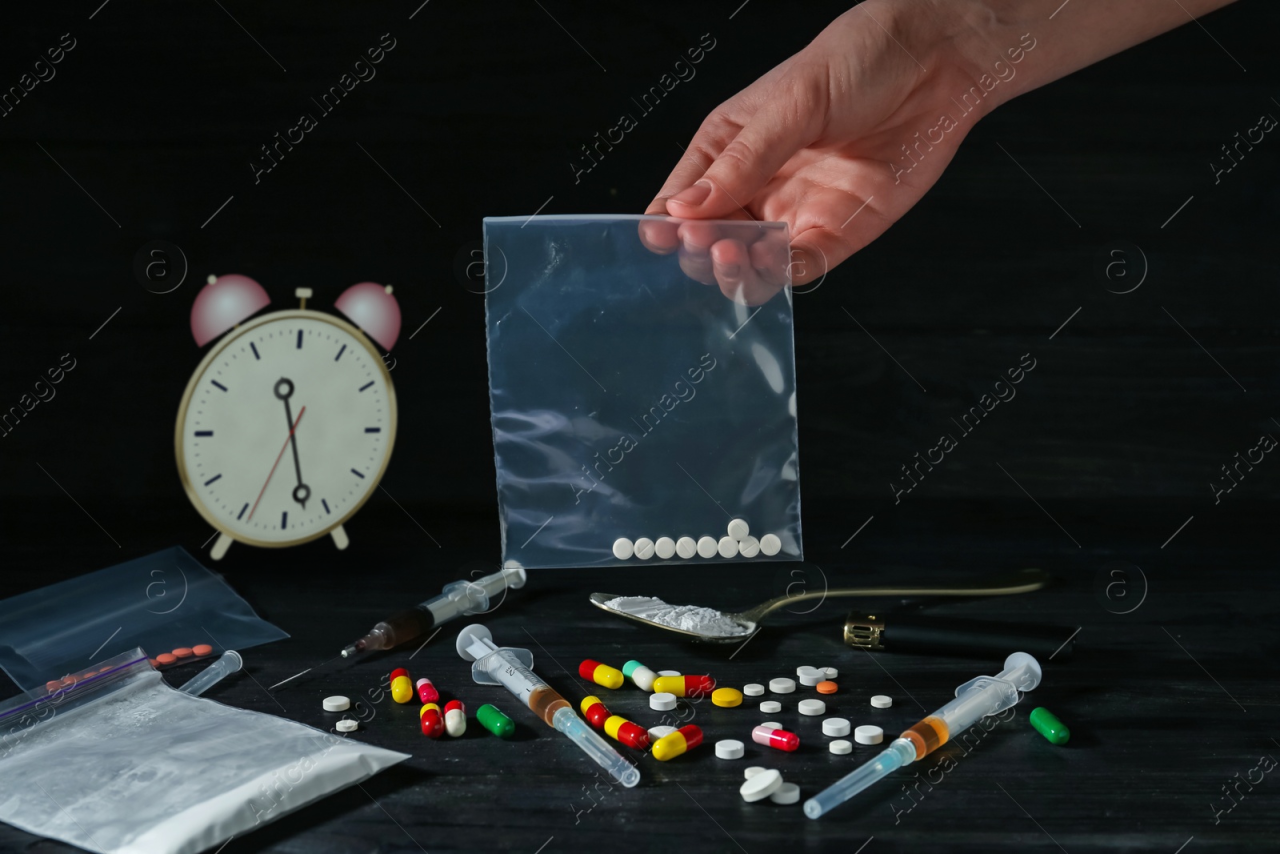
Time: {"hour": 11, "minute": 27, "second": 34}
